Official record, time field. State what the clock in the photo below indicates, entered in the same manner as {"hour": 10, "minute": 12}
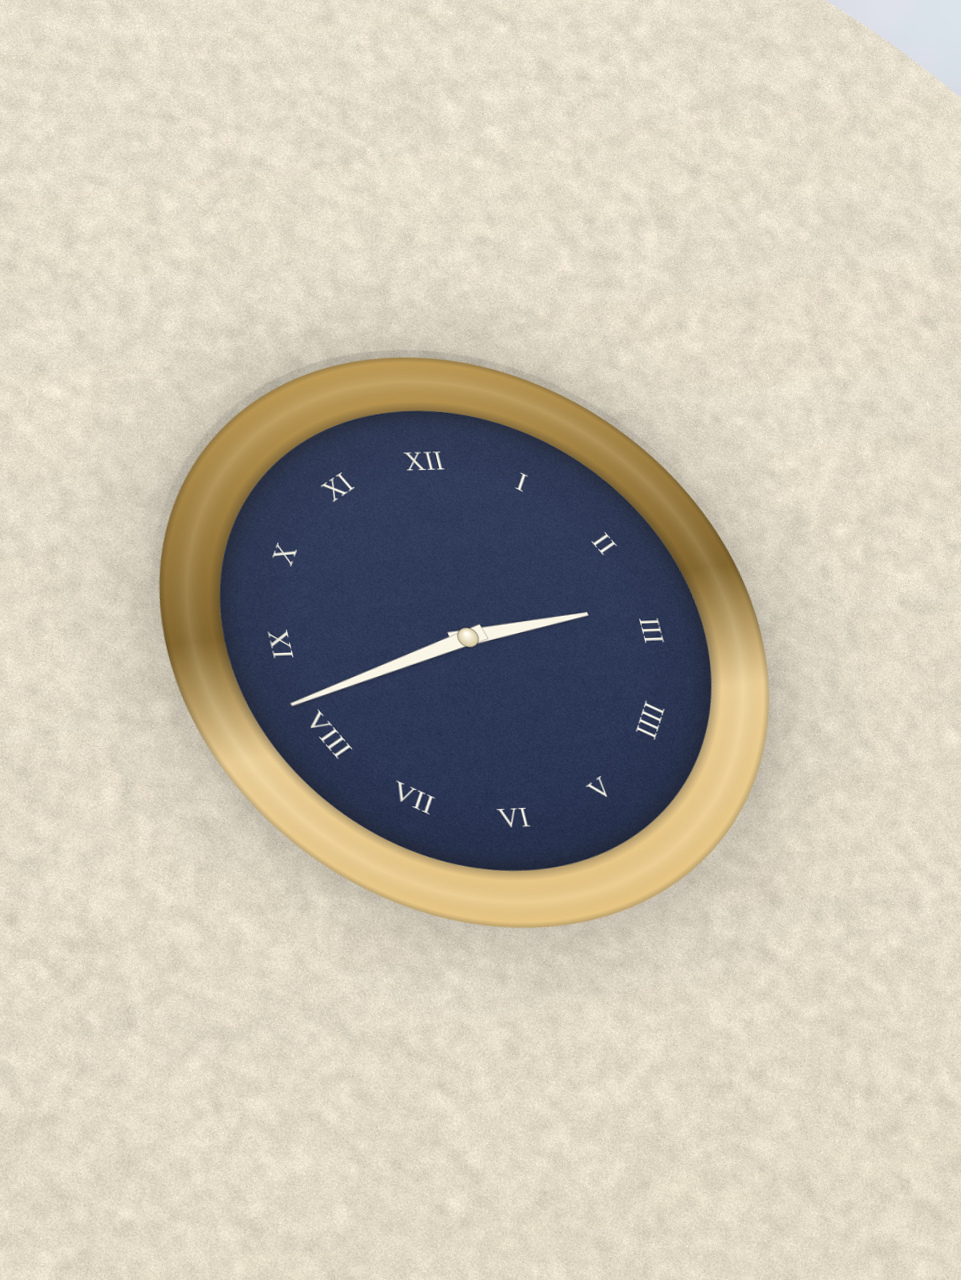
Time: {"hour": 2, "minute": 42}
